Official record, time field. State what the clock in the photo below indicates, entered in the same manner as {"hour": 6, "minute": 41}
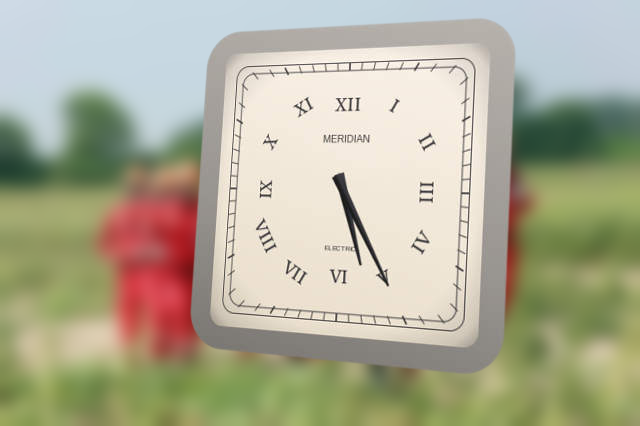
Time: {"hour": 5, "minute": 25}
